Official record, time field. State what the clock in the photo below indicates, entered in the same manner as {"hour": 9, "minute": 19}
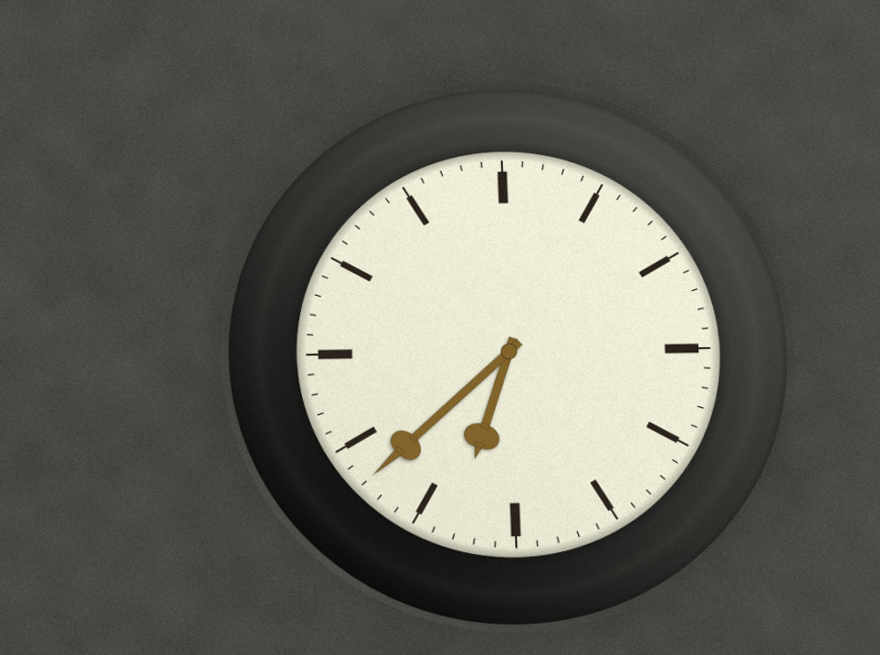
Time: {"hour": 6, "minute": 38}
